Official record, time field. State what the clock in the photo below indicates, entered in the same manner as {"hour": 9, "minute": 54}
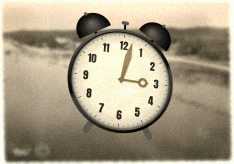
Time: {"hour": 3, "minute": 2}
